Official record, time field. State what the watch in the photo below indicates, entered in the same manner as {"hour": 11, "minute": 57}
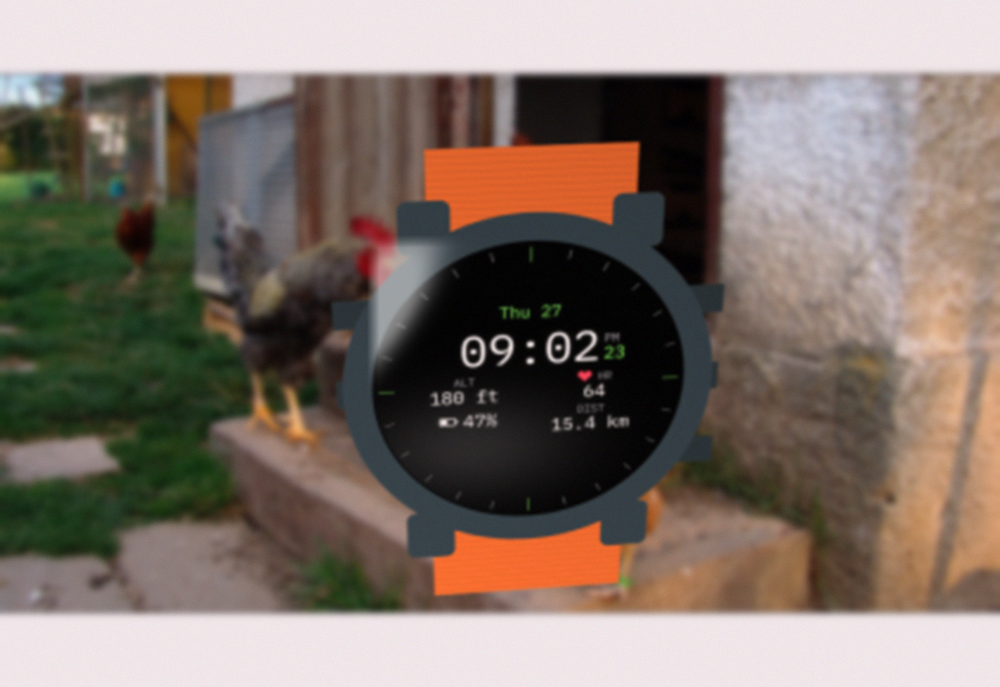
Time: {"hour": 9, "minute": 2}
